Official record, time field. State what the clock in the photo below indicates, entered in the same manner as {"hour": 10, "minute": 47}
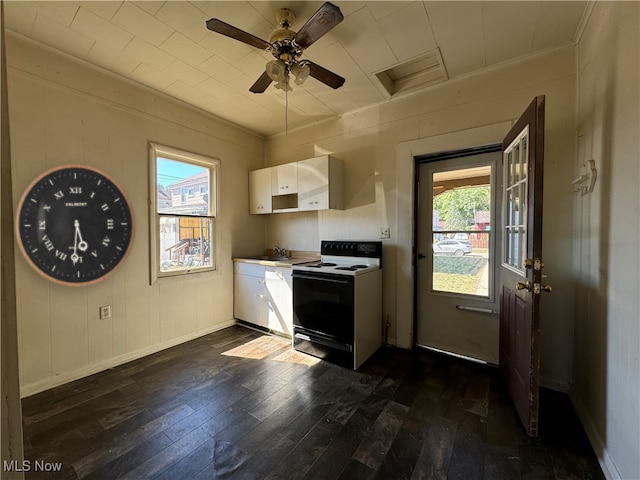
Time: {"hour": 5, "minute": 31}
